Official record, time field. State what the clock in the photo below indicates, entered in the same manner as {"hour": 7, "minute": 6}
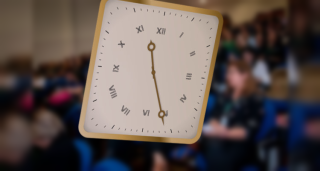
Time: {"hour": 11, "minute": 26}
